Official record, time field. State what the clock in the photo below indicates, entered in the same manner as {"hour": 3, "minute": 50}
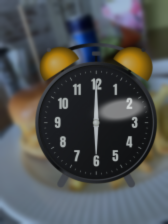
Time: {"hour": 6, "minute": 0}
